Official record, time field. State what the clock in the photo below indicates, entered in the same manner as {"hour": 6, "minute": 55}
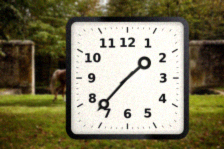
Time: {"hour": 1, "minute": 37}
